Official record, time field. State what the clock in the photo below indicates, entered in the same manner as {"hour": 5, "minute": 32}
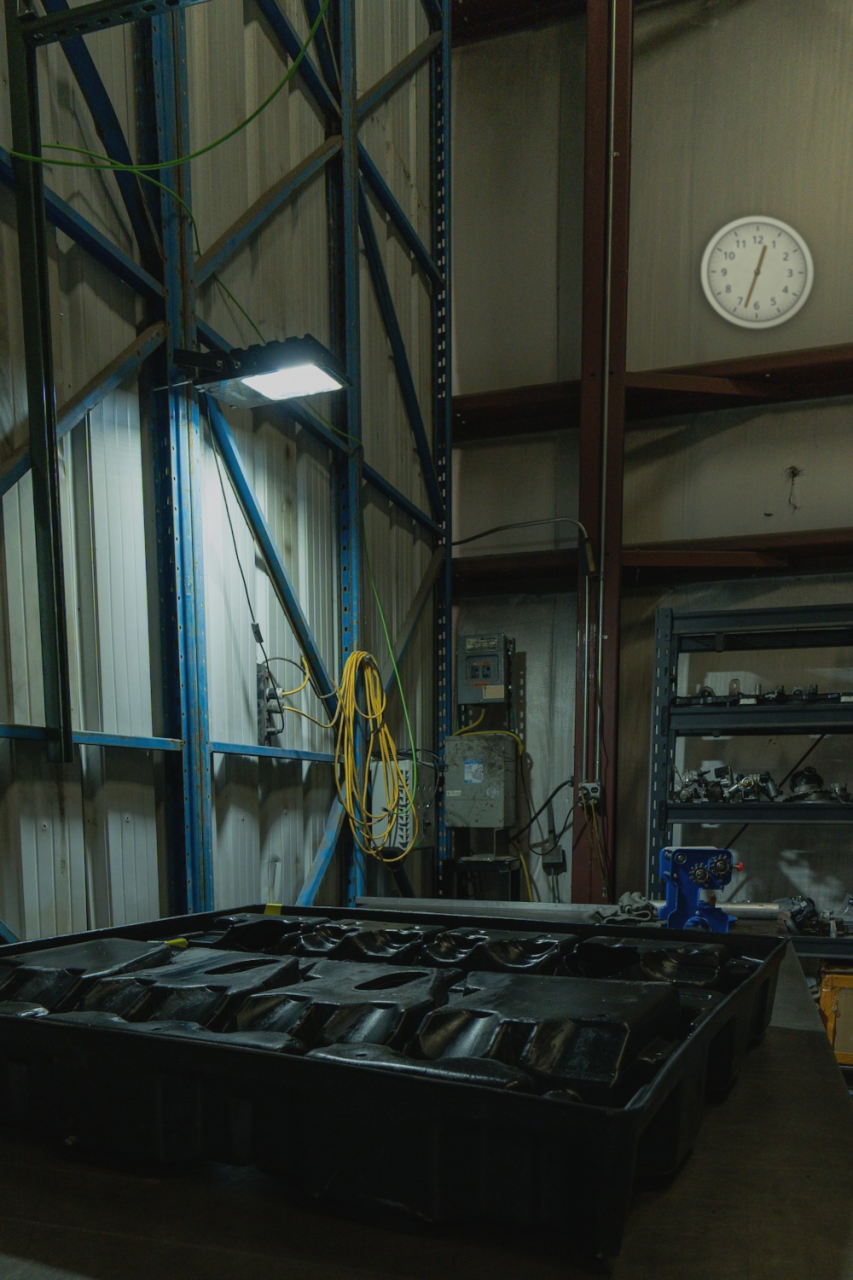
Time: {"hour": 12, "minute": 33}
